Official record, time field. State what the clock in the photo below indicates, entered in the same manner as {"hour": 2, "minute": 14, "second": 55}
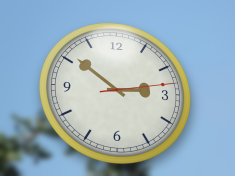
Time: {"hour": 2, "minute": 51, "second": 13}
